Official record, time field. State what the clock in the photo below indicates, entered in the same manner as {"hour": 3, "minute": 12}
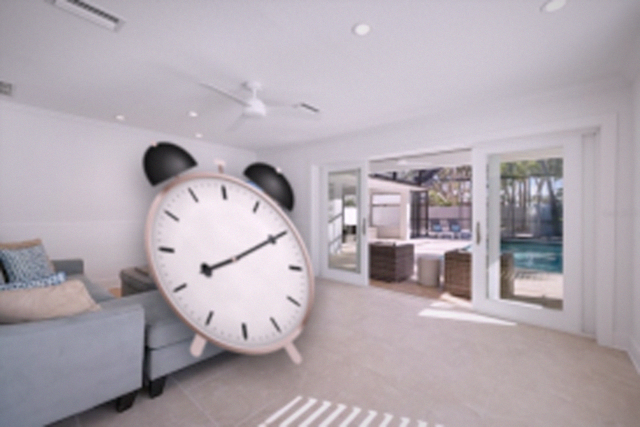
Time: {"hour": 8, "minute": 10}
